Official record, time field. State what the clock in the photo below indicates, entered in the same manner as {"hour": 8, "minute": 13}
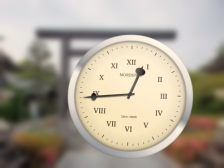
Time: {"hour": 12, "minute": 44}
